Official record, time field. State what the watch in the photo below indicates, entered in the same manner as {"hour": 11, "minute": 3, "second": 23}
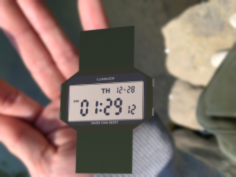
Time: {"hour": 1, "minute": 29, "second": 12}
